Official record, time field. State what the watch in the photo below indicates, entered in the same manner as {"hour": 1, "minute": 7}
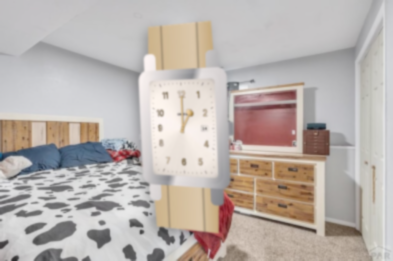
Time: {"hour": 1, "minute": 0}
